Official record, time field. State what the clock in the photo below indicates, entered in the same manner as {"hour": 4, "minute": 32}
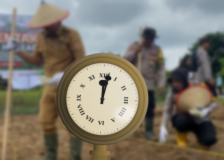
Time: {"hour": 12, "minute": 2}
